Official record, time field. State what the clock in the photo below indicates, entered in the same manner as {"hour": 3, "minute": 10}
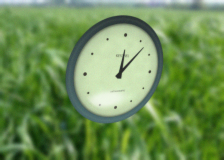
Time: {"hour": 12, "minute": 7}
